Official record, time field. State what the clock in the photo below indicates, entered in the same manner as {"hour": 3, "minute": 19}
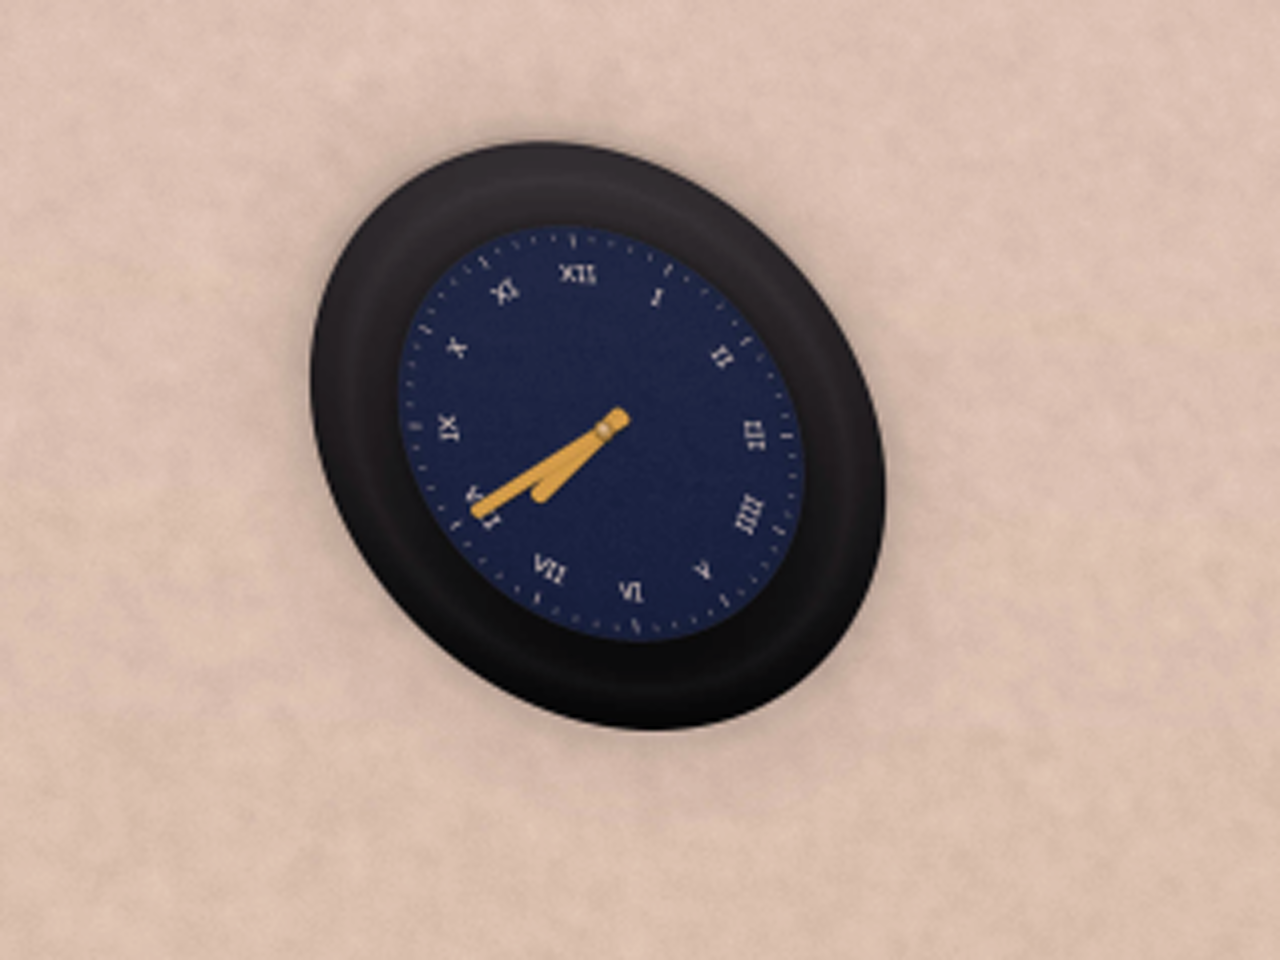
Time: {"hour": 7, "minute": 40}
